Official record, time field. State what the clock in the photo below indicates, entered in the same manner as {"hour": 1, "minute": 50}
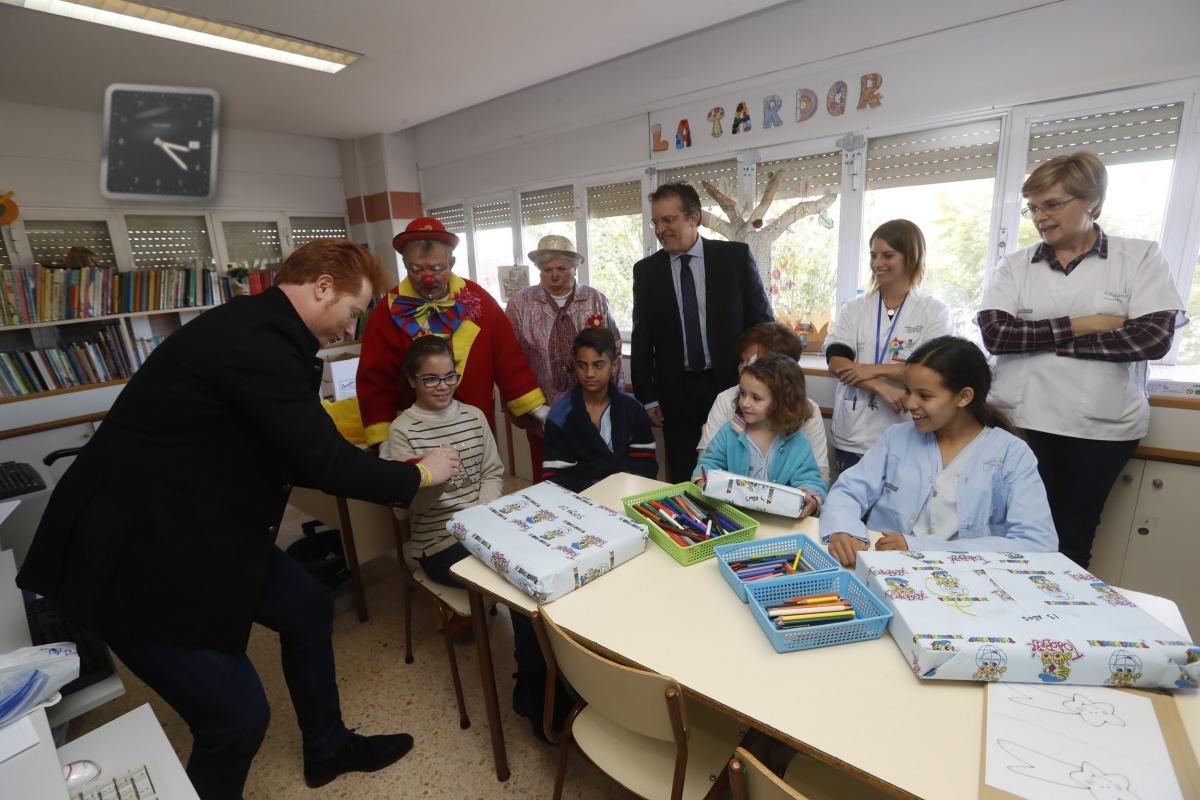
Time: {"hour": 3, "minute": 22}
